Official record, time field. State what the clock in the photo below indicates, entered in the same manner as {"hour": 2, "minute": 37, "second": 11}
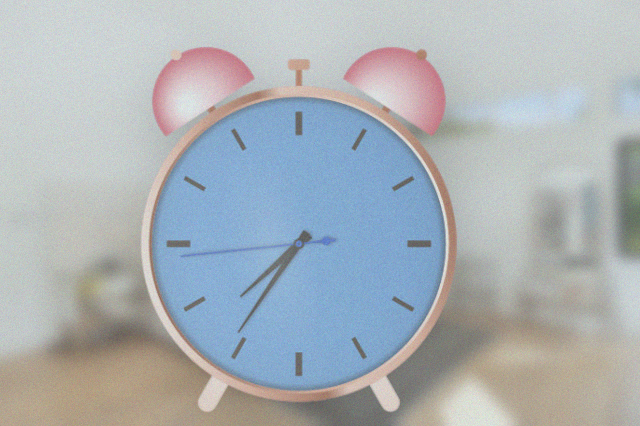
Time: {"hour": 7, "minute": 35, "second": 44}
